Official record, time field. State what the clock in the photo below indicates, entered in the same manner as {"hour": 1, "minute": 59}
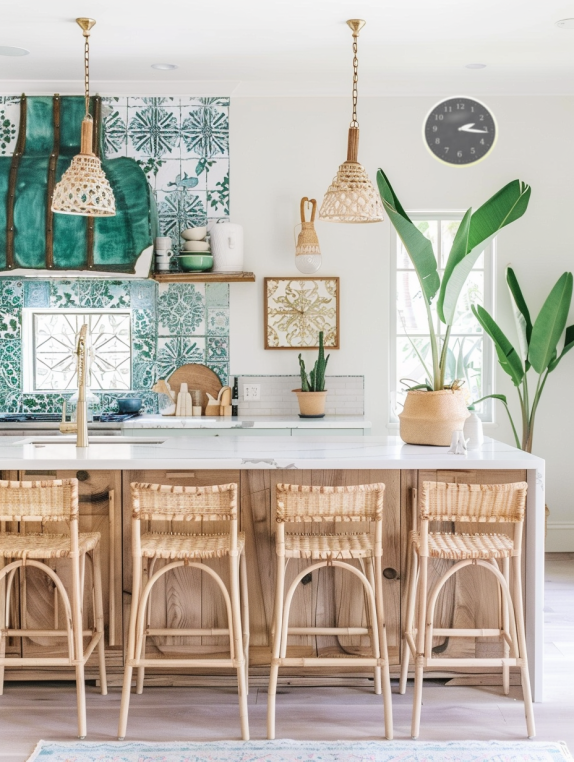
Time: {"hour": 2, "minute": 16}
